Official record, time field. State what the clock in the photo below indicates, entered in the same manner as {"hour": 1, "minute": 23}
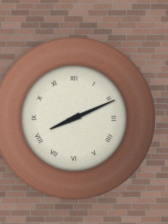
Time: {"hour": 8, "minute": 11}
